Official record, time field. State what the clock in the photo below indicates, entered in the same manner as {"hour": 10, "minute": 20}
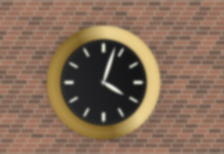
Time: {"hour": 4, "minute": 3}
